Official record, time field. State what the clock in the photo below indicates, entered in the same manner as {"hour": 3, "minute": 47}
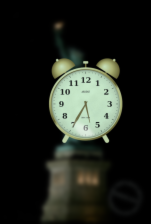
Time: {"hour": 5, "minute": 35}
